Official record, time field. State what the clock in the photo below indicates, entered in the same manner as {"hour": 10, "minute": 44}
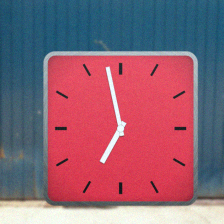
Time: {"hour": 6, "minute": 58}
